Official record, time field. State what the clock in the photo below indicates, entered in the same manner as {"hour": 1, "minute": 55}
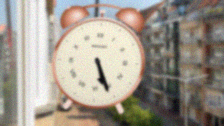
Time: {"hour": 5, "minute": 26}
